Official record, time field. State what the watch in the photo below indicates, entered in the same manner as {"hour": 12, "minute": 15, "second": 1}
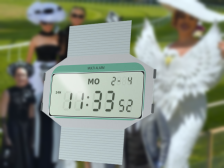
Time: {"hour": 11, "minute": 33, "second": 52}
